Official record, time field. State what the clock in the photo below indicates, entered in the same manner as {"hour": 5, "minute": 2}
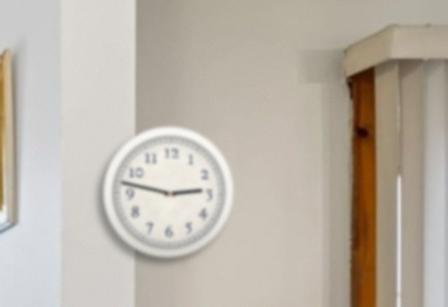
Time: {"hour": 2, "minute": 47}
